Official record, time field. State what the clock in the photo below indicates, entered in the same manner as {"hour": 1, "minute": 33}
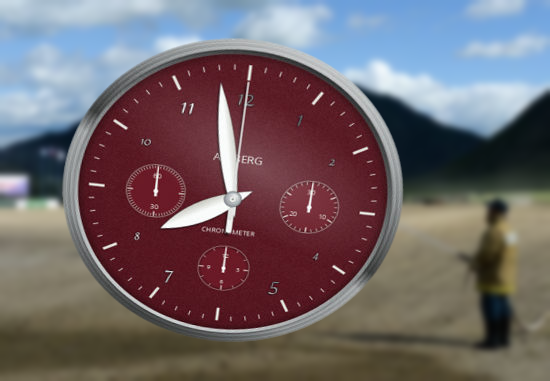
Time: {"hour": 7, "minute": 58}
